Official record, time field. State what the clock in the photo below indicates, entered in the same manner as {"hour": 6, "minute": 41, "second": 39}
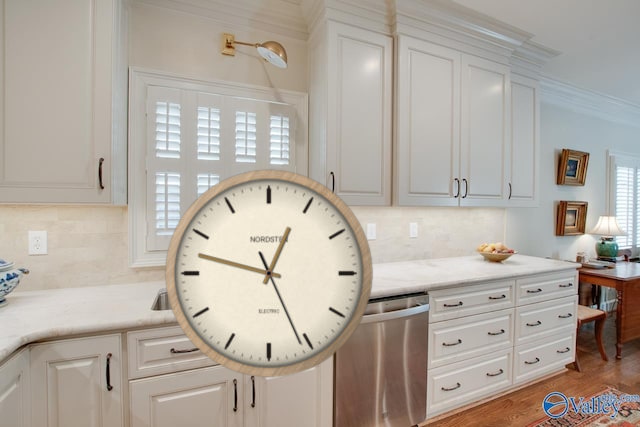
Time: {"hour": 12, "minute": 47, "second": 26}
